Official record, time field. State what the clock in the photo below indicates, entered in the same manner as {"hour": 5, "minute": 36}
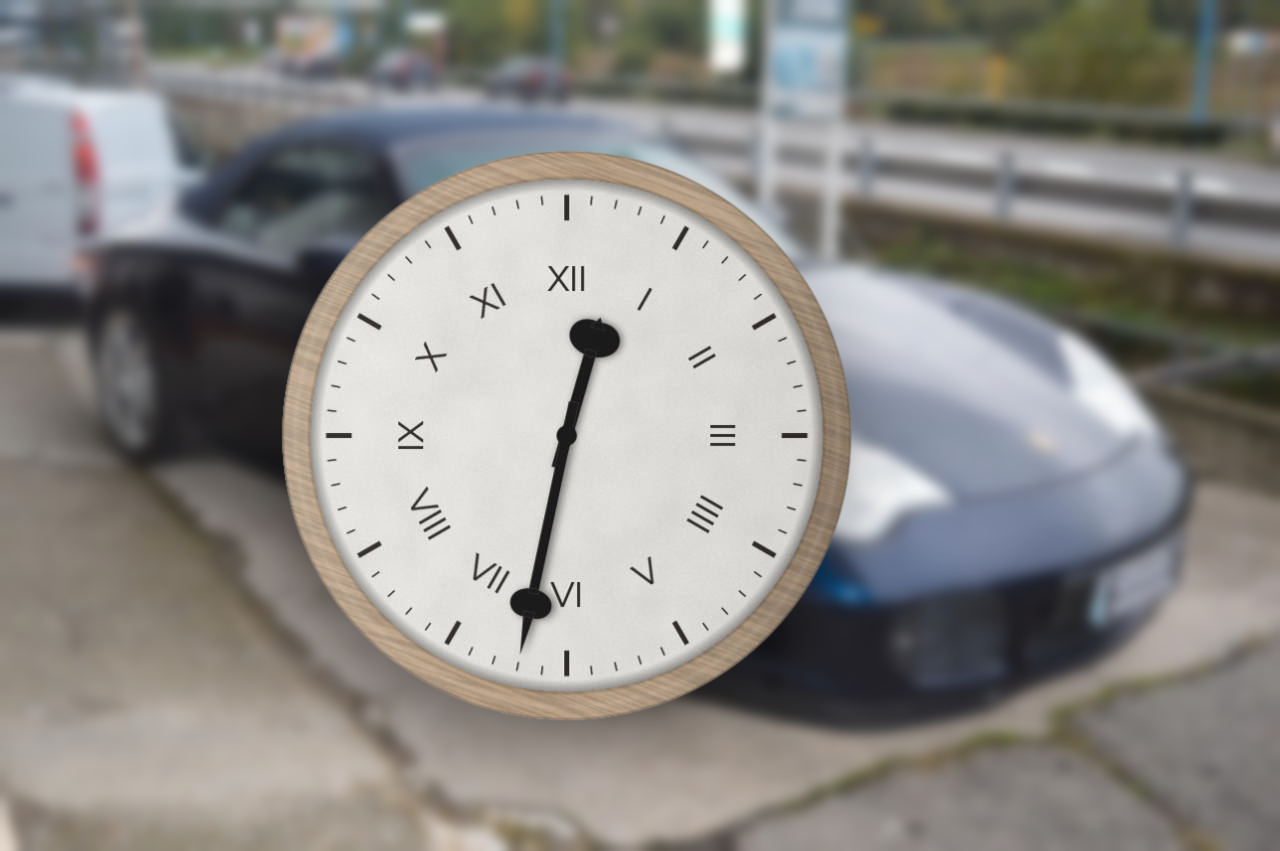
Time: {"hour": 12, "minute": 32}
